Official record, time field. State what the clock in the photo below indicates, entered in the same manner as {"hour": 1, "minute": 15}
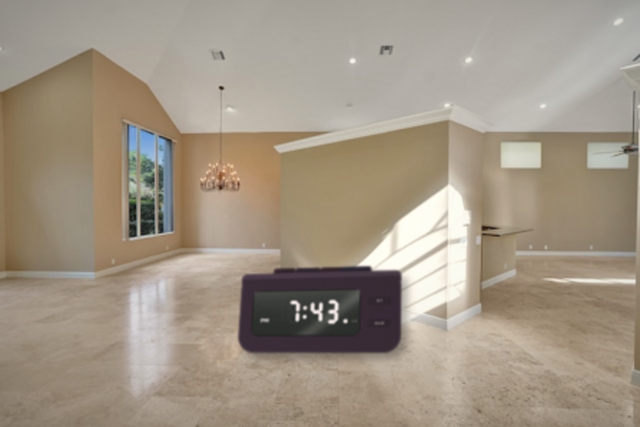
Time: {"hour": 7, "minute": 43}
